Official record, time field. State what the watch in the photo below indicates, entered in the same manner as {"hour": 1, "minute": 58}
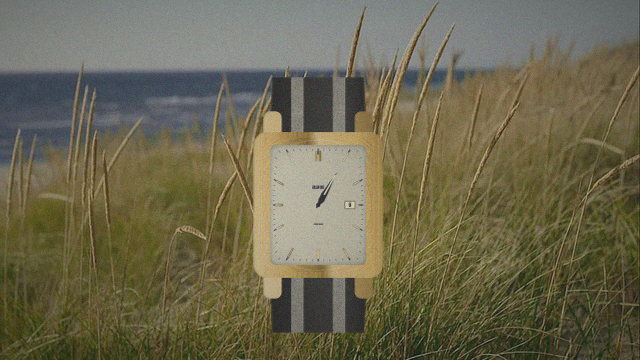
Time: {"hour": 1, "minute": 5}
